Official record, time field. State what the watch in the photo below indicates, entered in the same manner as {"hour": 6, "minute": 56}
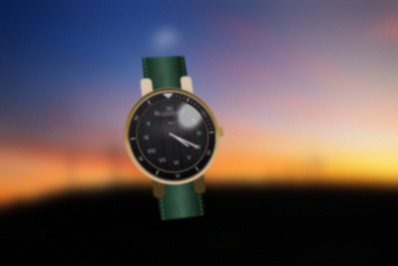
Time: {"hour": 4, "minute": 20}
